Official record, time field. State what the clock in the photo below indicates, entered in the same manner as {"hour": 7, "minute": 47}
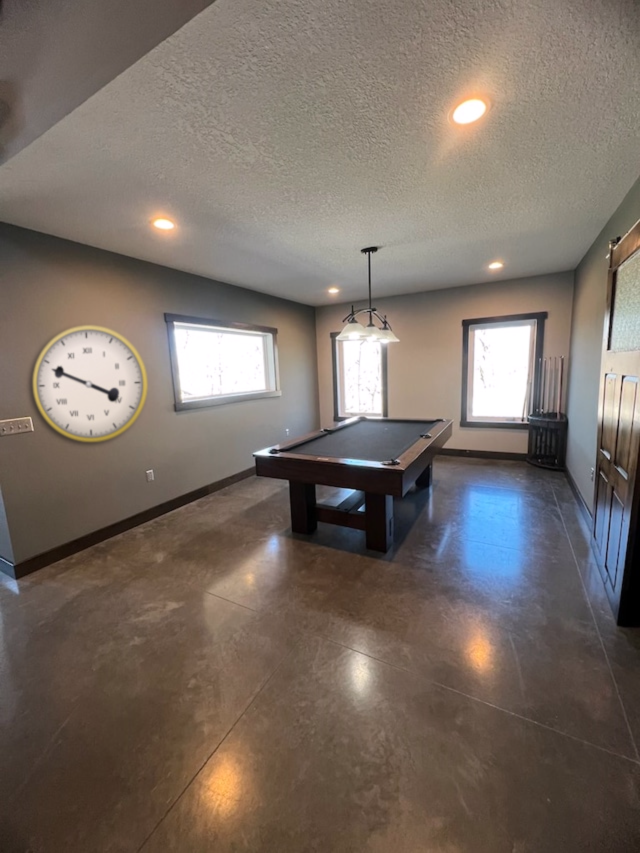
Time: {"hour": 3, "minute": 49}
